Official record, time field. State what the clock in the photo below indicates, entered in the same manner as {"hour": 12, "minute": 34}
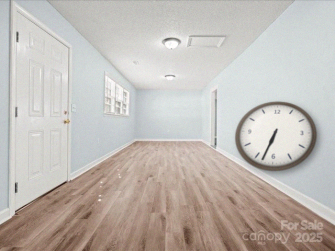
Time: {"hour": 6, "minute": 33}
